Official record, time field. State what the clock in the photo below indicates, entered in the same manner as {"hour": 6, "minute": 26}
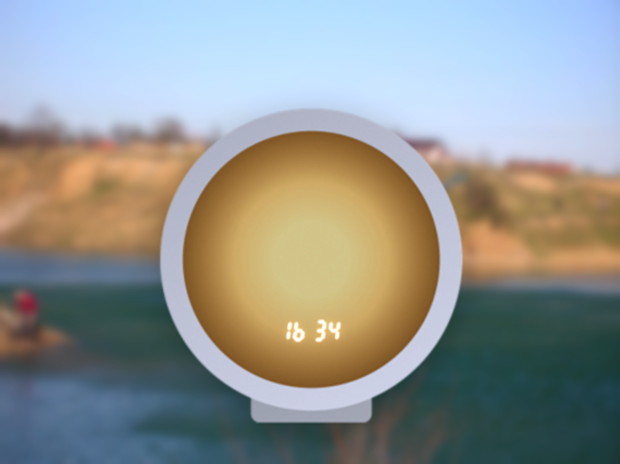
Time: {"hour": 16, "minute": 34}
